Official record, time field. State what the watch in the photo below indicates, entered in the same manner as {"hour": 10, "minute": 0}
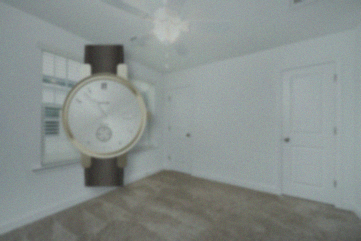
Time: {"hour": 10, "minute": 53}
